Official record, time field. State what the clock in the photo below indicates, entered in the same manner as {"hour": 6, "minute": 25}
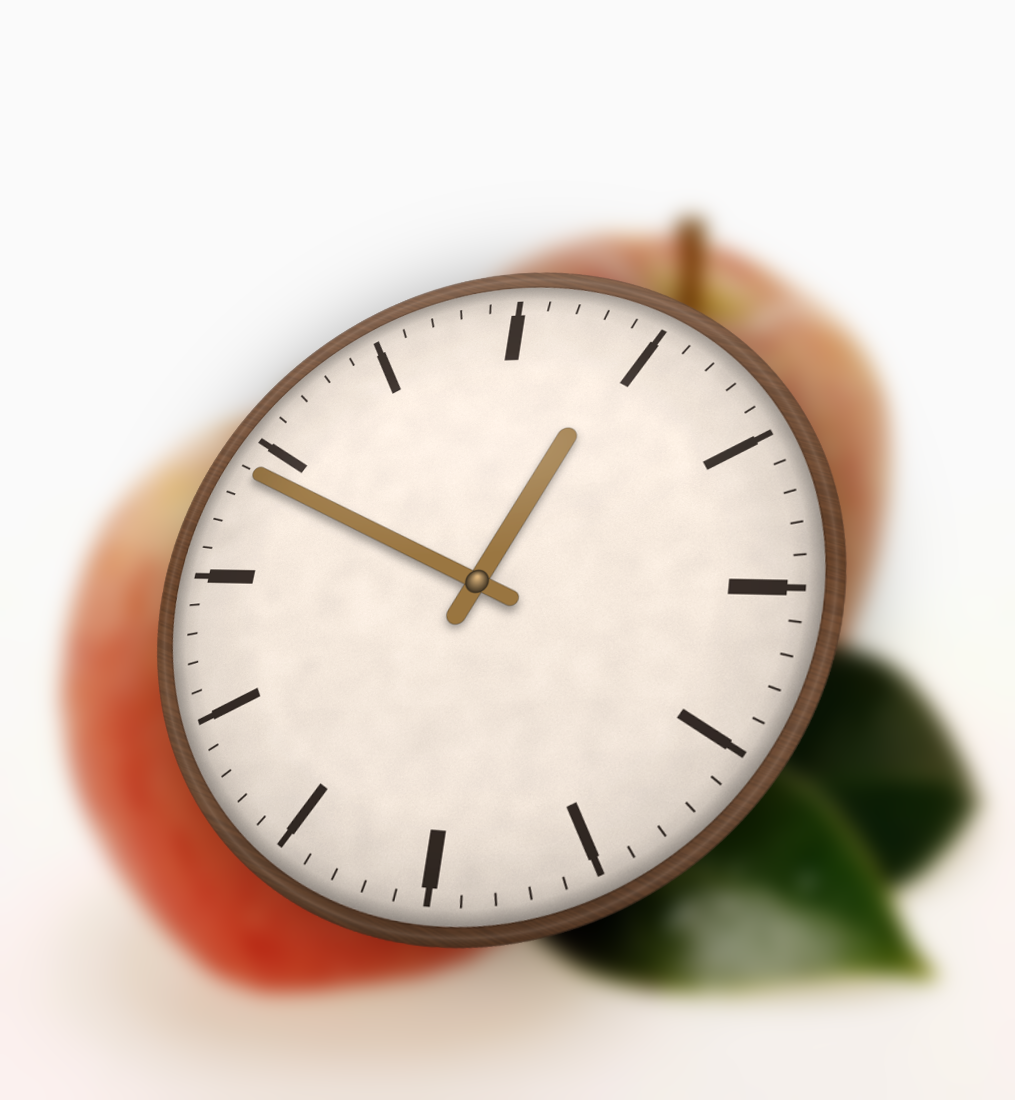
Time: {"hour": 12, "minute": 49}
